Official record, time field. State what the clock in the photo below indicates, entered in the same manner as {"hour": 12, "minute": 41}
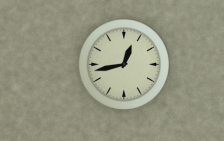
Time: {"hour": 12, "minute": 43}
